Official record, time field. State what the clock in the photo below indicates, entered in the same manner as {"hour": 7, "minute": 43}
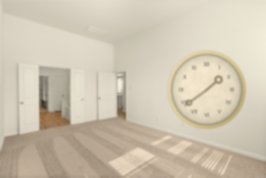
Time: {"hour": 1, "minute": 39}
